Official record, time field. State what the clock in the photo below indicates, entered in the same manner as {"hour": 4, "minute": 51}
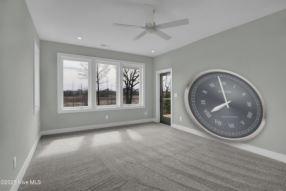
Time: {"hour": 7, "minute": 59}
